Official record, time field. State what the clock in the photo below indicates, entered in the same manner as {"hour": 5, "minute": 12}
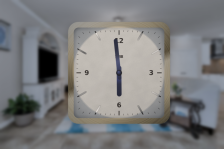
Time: {"hour": 5, "minute": 59}
